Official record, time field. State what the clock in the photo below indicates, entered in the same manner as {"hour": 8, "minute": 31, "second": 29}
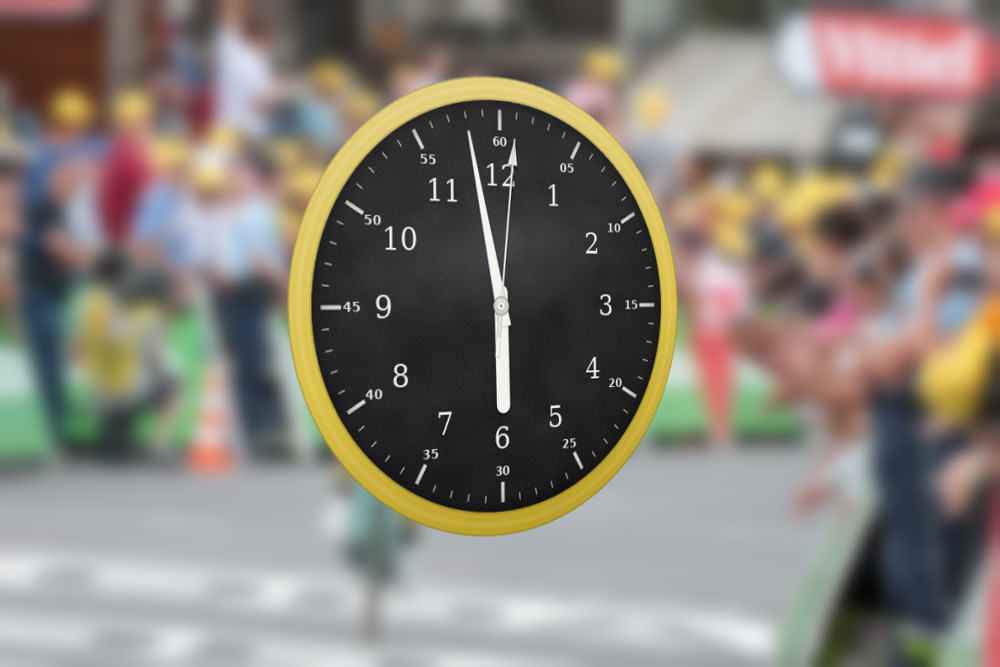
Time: {"hour": 5, "minute": 58, "second": 1}
